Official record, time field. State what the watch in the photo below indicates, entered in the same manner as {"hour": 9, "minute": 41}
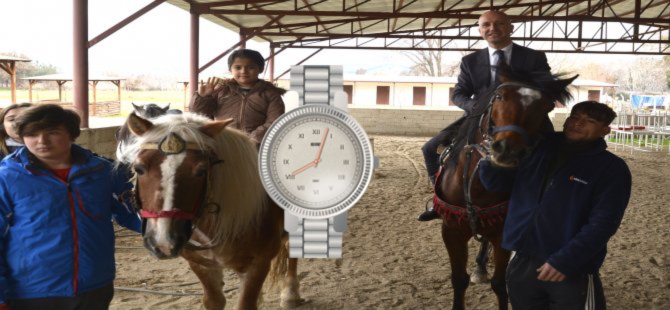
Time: {"hour": 8, "minute": 3}
